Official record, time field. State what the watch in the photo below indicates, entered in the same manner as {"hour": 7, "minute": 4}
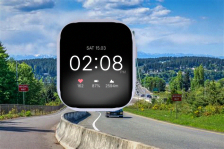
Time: {"hour": 2, "minute": 8}
